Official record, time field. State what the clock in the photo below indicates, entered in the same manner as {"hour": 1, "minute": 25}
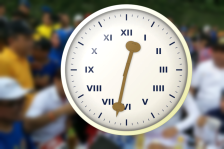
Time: {"hour": 12, "minute": 32}
